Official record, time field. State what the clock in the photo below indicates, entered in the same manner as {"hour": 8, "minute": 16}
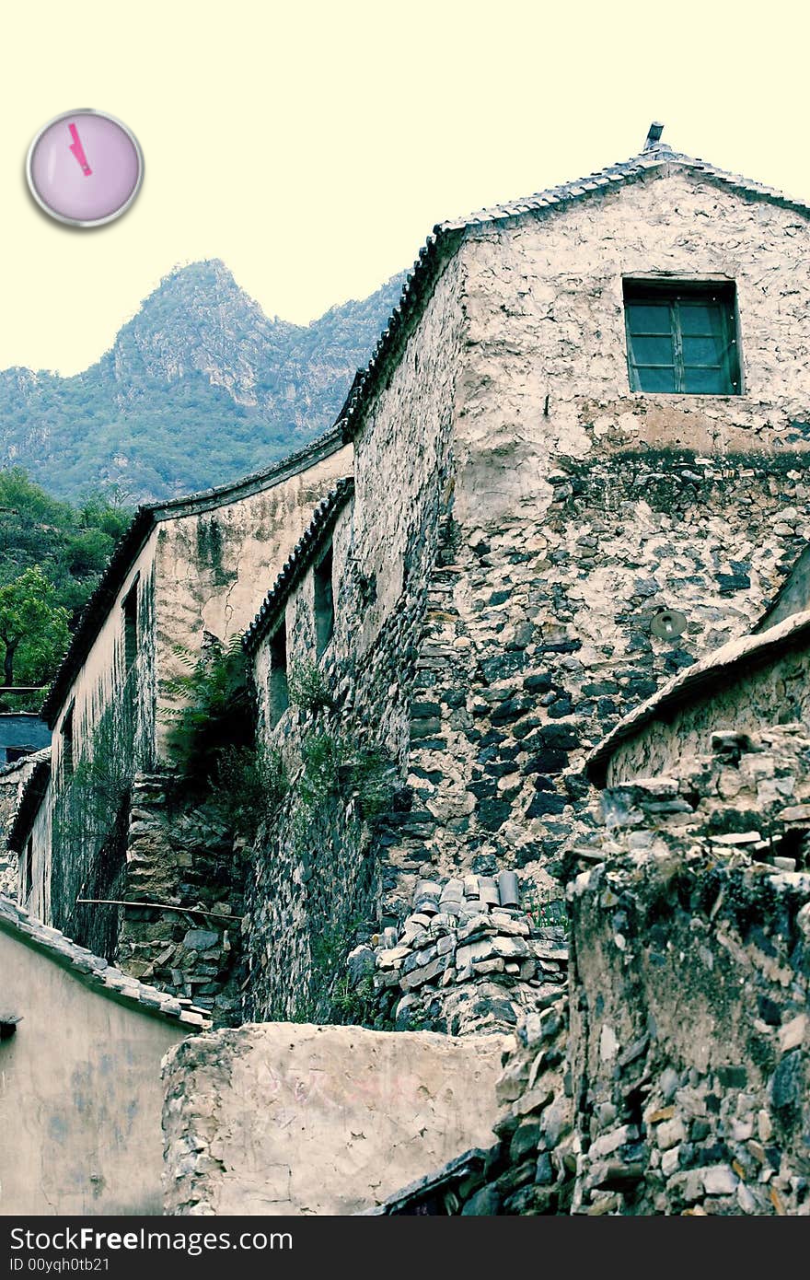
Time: {"hour": 10, "minute": 57}
